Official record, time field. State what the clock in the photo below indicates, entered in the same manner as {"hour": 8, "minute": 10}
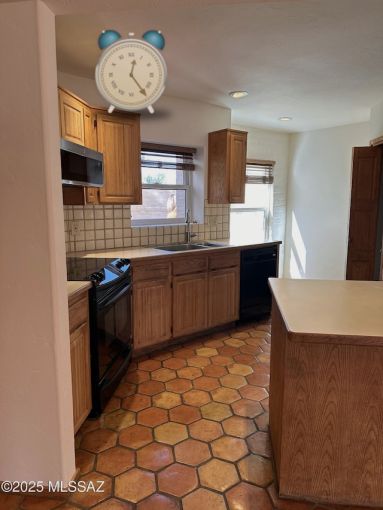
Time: {"hour": 12, "minute": 24}
